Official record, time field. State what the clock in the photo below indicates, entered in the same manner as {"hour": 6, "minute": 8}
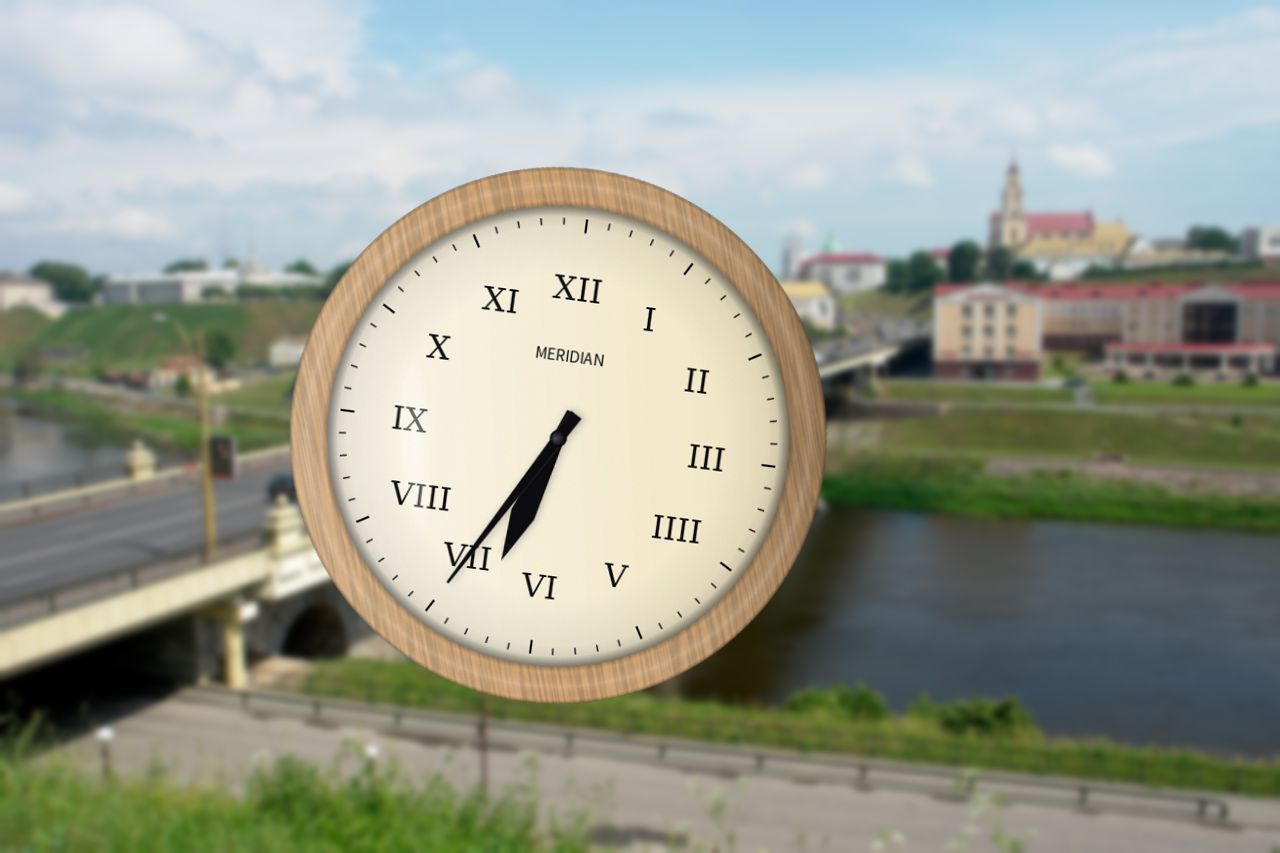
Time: {"hour": 6, "minute": 35}
